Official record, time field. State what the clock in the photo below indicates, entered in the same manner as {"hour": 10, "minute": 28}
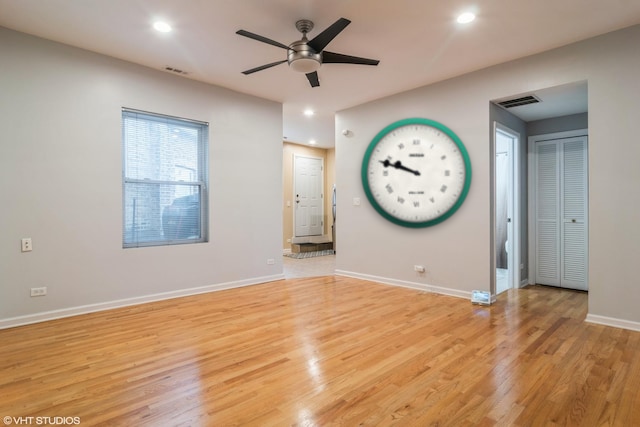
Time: {"hour": 9, "minute": 48}
